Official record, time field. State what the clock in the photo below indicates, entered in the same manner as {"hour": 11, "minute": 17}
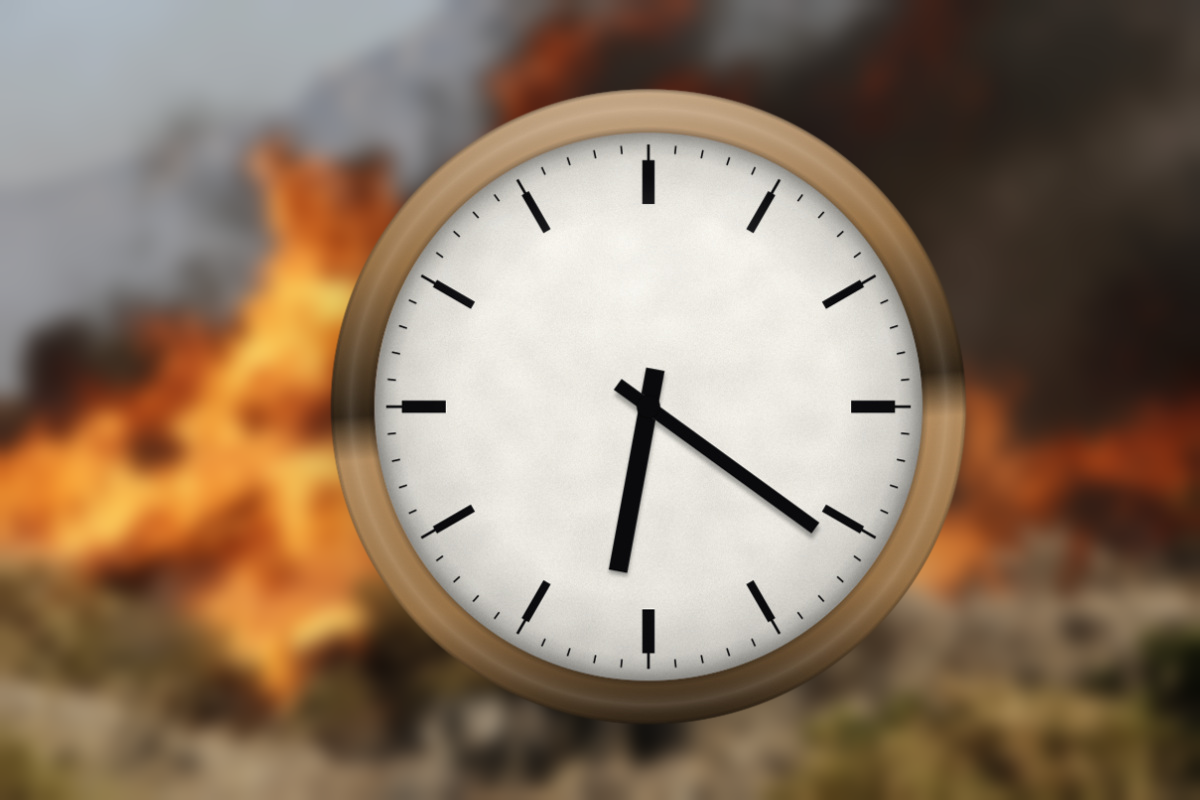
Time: {"hour": 6, "minute": 21}
